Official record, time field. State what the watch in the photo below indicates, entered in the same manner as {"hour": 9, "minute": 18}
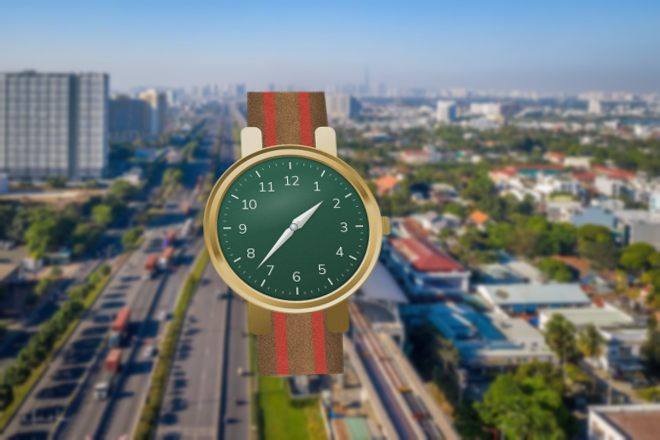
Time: {"hour": 1, "minute": 37}
